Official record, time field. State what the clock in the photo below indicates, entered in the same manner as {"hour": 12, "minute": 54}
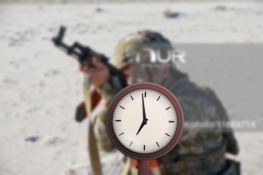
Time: {"hour": 6, "minute": 59}
